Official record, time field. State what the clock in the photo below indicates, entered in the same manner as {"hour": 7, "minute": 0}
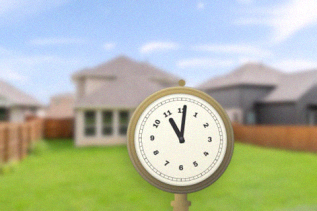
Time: {"hour": 11, "minute": 1}
